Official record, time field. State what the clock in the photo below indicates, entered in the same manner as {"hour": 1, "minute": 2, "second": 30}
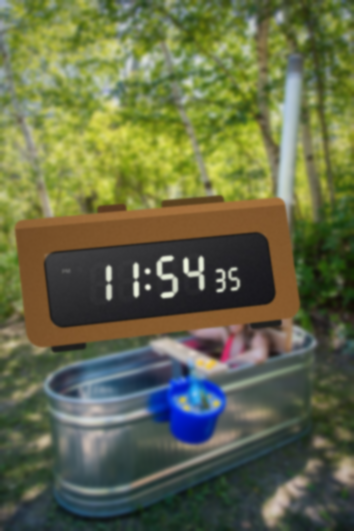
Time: {"hour": 11, "minute": 54, "second": 35}
